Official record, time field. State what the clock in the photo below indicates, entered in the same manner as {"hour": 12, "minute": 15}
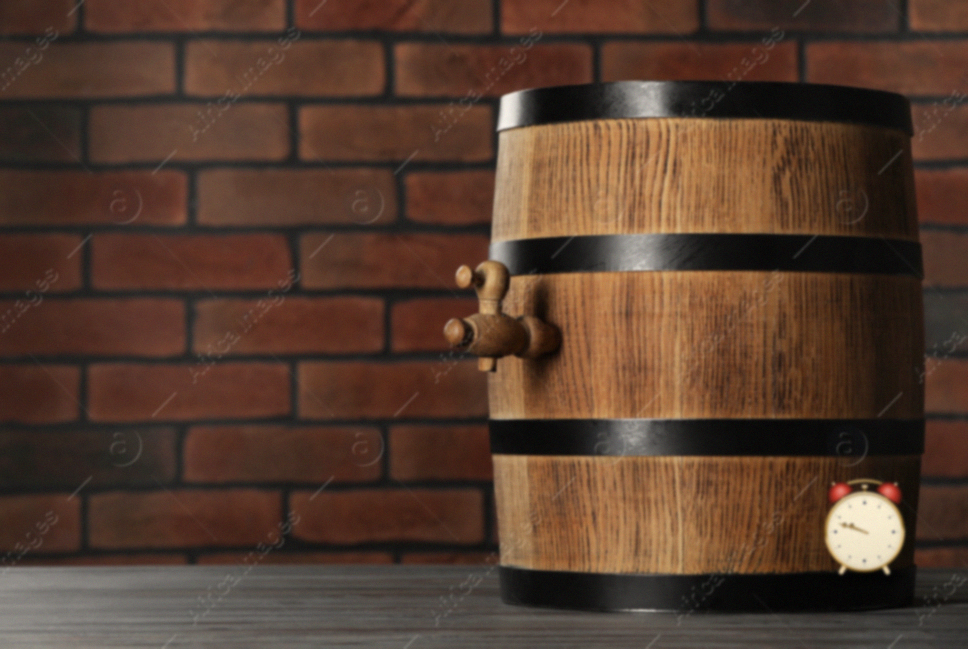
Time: {"hour": 9, "minute": 48}
